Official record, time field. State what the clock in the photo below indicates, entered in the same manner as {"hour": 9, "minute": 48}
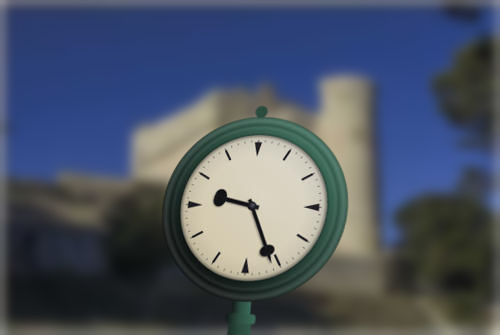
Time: {"hour": 9, "minute": 26}
